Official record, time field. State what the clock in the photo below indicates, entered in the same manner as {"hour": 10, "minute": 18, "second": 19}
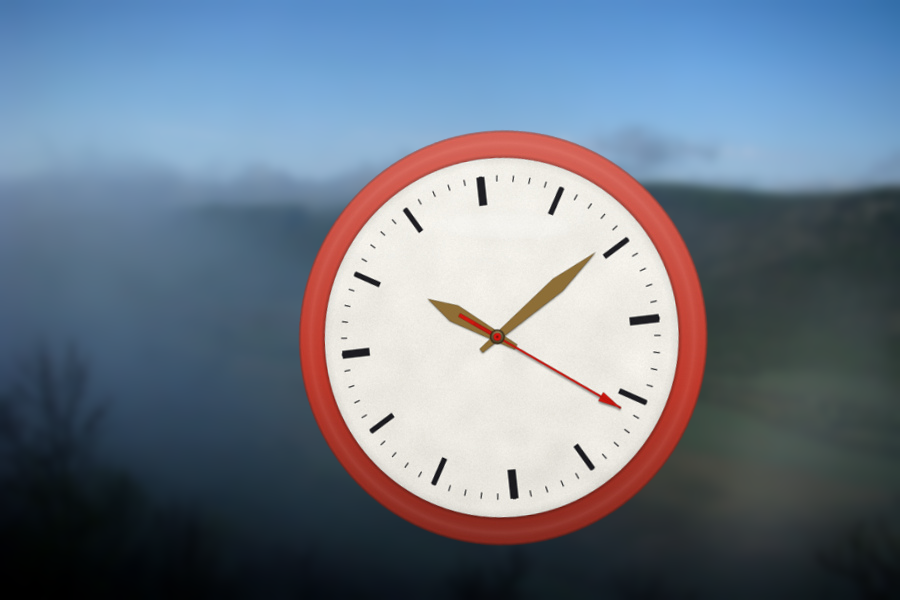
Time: {"hour": 10, "minute": 9, "second": 21}
